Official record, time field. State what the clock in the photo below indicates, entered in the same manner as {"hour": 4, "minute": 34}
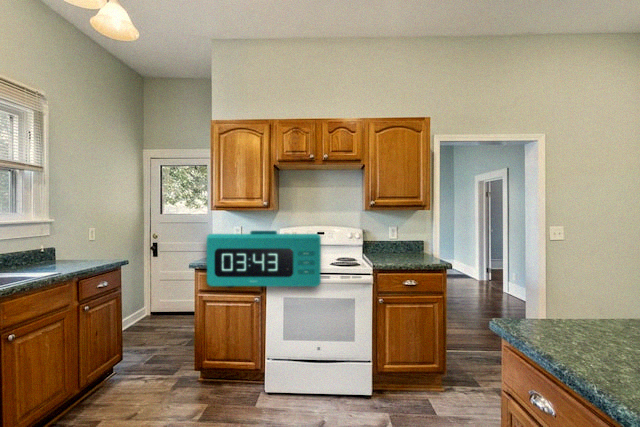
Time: {"hour": 3, "minute": 43}
